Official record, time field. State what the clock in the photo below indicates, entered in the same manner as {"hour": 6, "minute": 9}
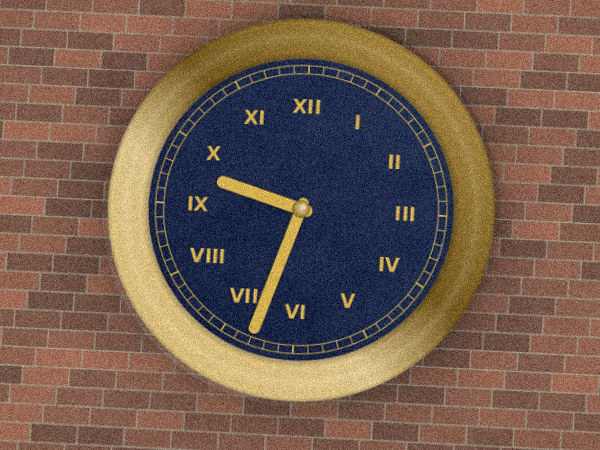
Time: {"hour": 9, "minute": 33}
